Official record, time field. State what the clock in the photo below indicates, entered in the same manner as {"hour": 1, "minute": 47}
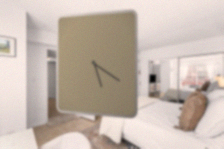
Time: {"hour": 5, "minute": 20}
